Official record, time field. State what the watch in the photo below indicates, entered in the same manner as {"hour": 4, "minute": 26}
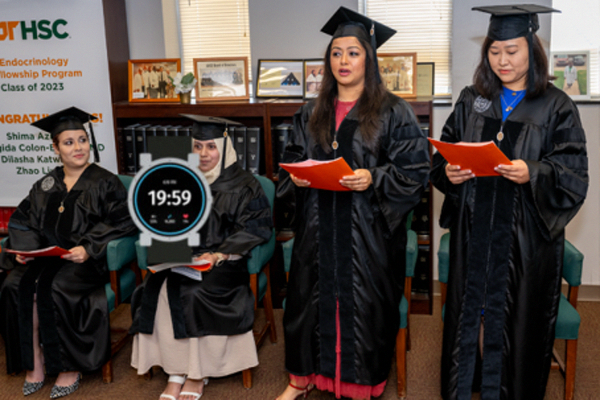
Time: {"hour": 19, "minute": 59}
